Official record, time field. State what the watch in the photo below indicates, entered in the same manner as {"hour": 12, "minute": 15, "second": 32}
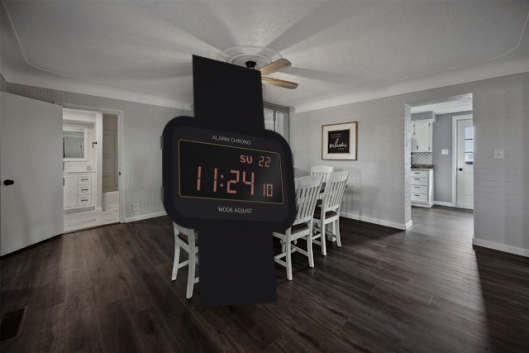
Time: {"hour": 11, "minute": 24, "second": 10}
